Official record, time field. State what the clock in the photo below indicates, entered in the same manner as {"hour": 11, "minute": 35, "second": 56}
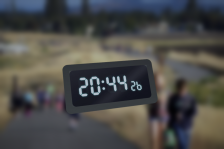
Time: {"hour": 20, "minute": 44, "second": 26}
